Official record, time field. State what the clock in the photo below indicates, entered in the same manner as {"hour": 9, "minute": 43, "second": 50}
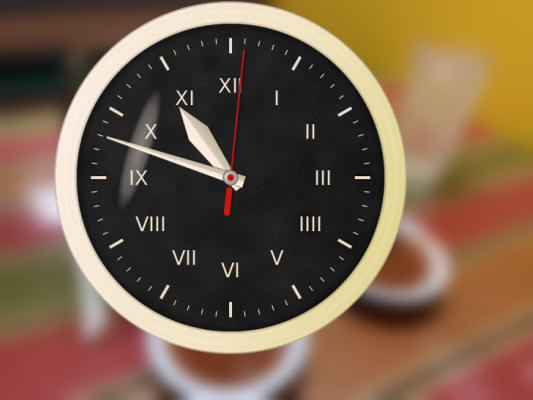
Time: {"hour": 10, "minute": 48, "second": 1}
